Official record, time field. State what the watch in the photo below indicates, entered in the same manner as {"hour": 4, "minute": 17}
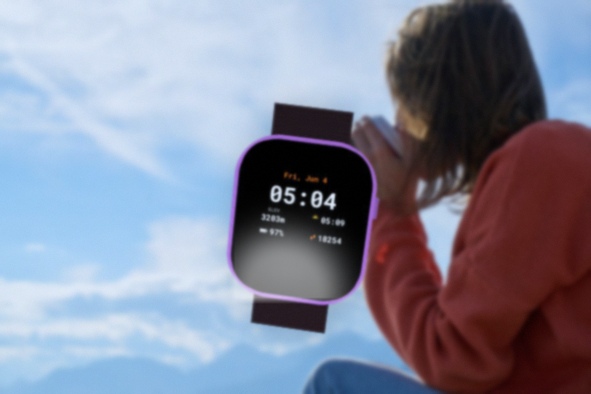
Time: {"hour": 5, "minute": 4}
